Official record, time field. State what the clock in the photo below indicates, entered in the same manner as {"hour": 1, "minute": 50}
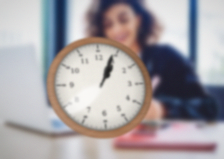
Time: {"hour": 1, "minute": 4}
